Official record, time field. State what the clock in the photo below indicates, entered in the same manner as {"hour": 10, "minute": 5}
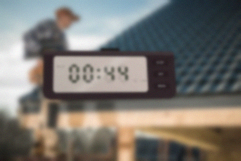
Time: {"hour": 0, "minute": 44}
